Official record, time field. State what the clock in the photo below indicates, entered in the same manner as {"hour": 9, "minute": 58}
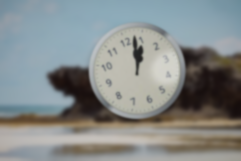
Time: {"hour": 1, "minute": 3}
